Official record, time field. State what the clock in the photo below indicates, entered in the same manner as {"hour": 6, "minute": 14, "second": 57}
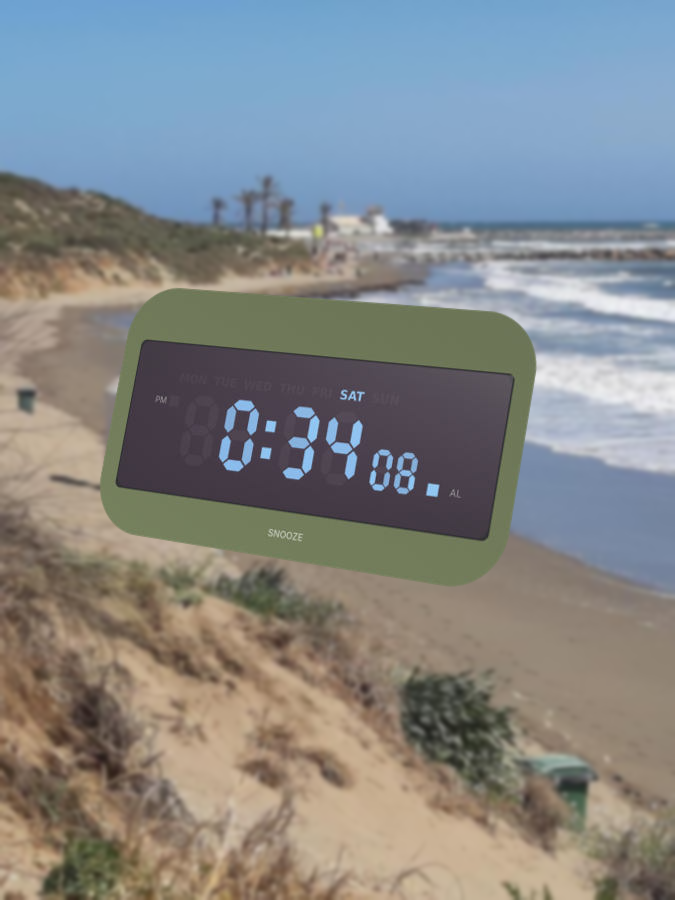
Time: {"hour": 0, "minute": 34, "second": 8}
